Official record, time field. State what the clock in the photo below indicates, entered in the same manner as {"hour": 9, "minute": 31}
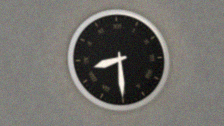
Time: {"hour": 8, "minute": 30}
